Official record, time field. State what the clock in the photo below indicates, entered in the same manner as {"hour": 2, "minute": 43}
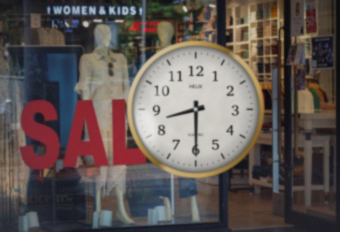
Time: {"hour": 8, "minute": 30}
